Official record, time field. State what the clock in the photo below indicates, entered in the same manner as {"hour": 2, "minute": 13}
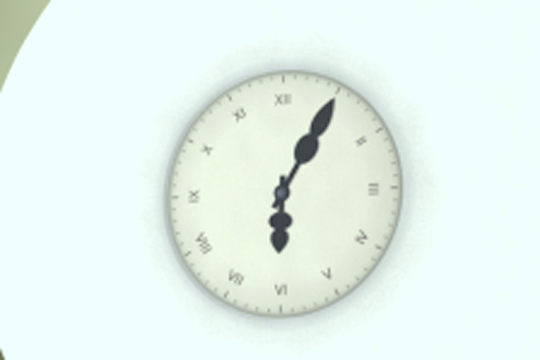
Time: {"hour": 6, "minute": 5}
